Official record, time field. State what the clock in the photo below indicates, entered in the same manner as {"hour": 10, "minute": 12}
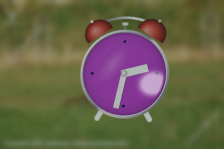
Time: {"hour": 2, "minute": 32}
